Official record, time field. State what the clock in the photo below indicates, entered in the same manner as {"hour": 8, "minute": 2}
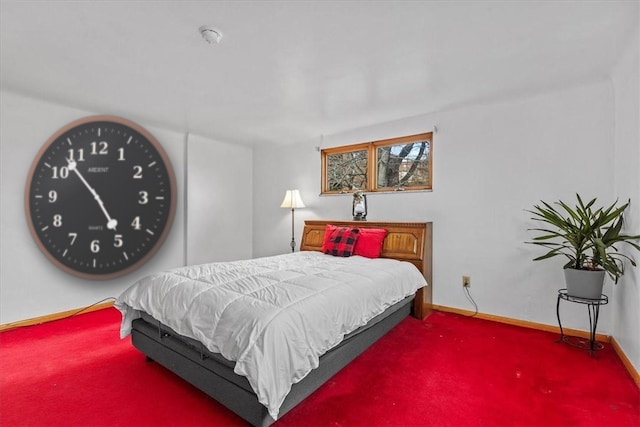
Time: {"hour": 4, "minute": 53}
